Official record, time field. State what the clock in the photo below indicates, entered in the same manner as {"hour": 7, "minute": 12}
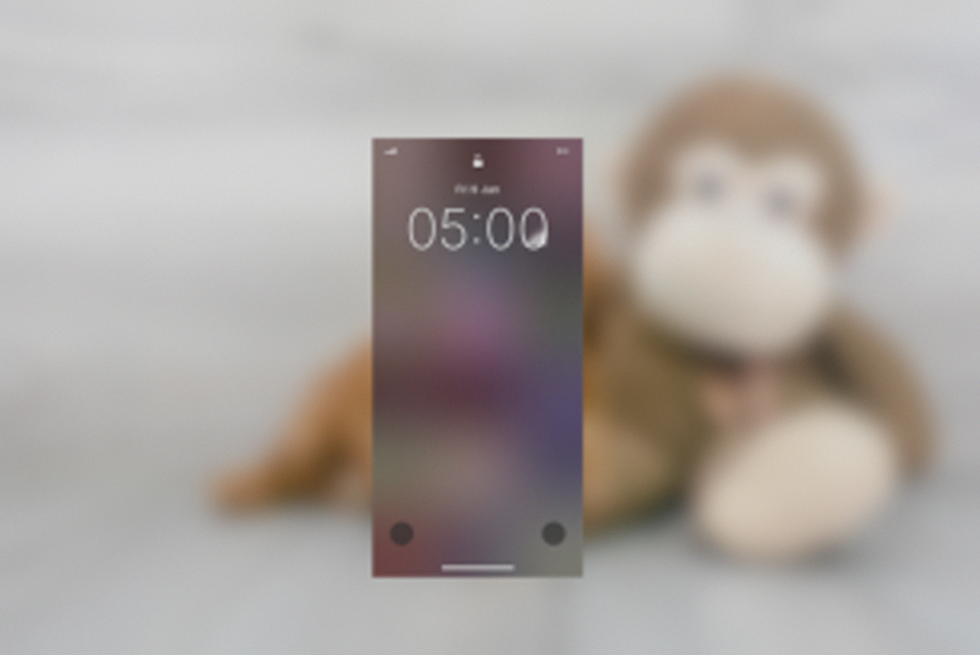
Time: {"hour": 5, "minute": 0}
